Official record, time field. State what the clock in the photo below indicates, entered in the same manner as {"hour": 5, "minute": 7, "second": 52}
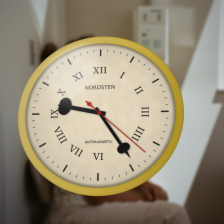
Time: {"hour": 9, "minute": 24, "second": 22}
